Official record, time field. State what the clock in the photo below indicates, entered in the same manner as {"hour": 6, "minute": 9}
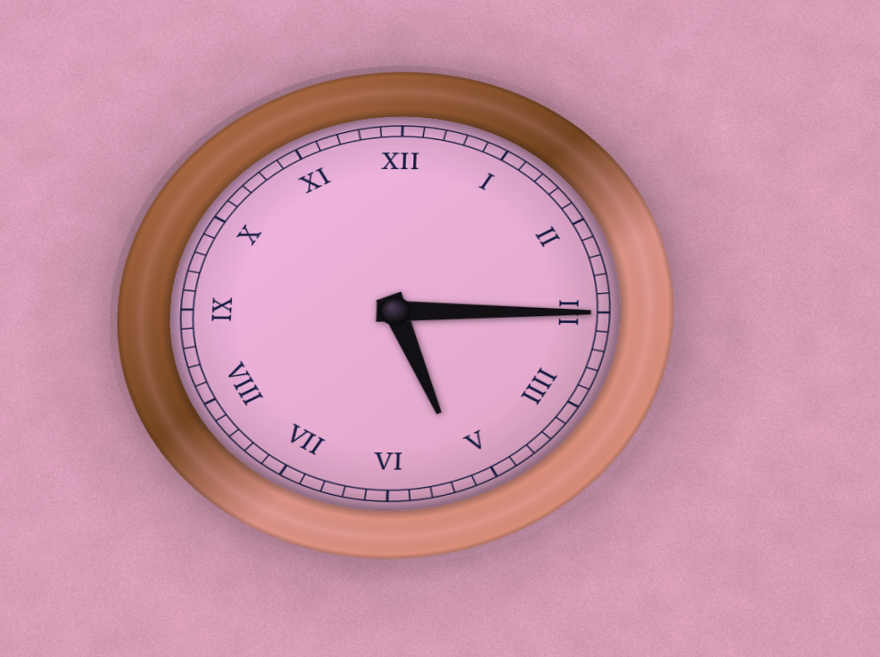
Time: {"hour": 5, "minute": 15}
